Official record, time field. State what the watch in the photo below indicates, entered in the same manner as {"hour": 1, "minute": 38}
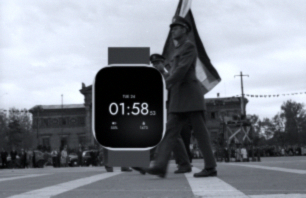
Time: {"hour": 1, "minute": 58}
